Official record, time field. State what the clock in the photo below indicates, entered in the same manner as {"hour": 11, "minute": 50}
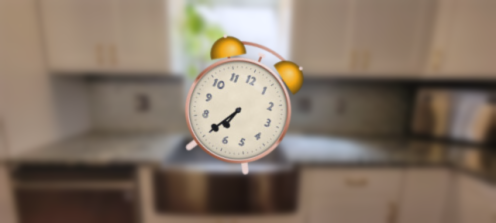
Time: {"hour": 6, "minute": 35}
